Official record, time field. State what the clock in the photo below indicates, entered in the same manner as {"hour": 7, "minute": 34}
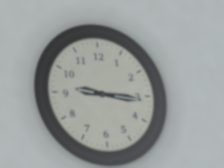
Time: {"hour": 9, "minute": 16}
